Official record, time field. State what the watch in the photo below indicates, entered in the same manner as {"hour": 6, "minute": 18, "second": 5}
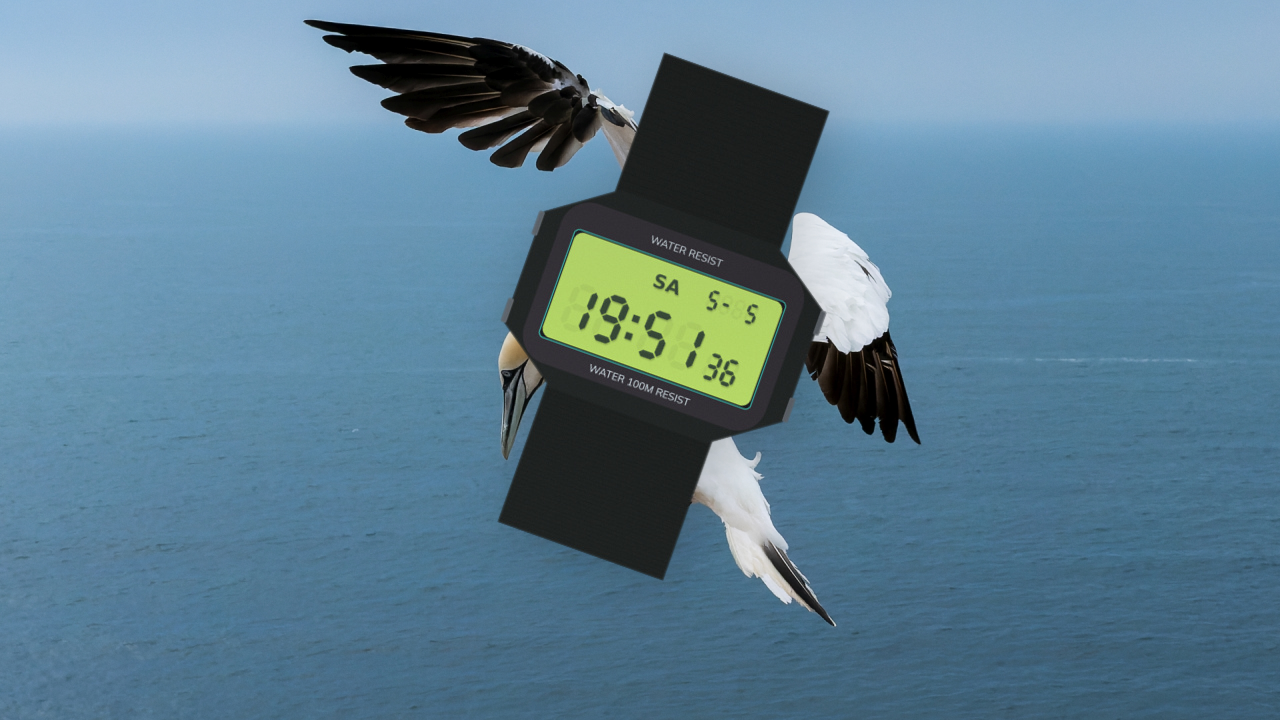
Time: {"hour": 19, "minute": 51, "second": 36}
